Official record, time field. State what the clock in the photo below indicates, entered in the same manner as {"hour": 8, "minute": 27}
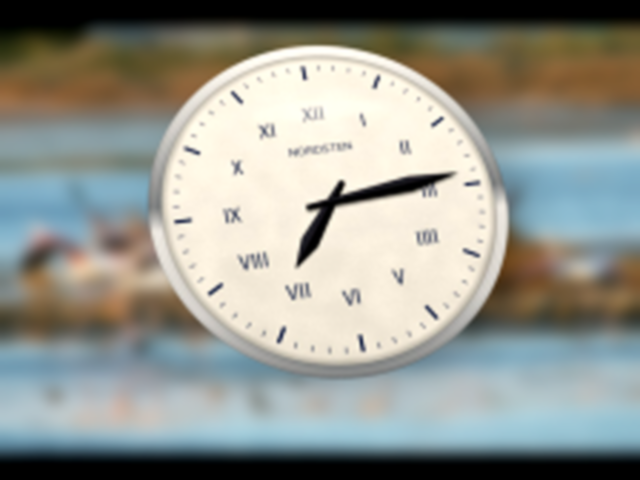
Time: {"hour": 7, "minute": 14}
